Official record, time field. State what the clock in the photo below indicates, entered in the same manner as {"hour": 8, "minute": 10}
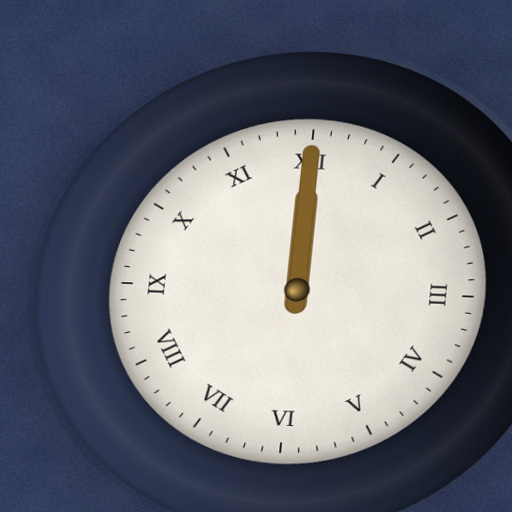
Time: {"hour": 12, "minute": 0}
